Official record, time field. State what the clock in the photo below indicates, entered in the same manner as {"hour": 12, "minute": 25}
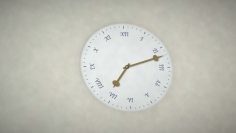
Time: {"hour": 7, "minute": 12}
